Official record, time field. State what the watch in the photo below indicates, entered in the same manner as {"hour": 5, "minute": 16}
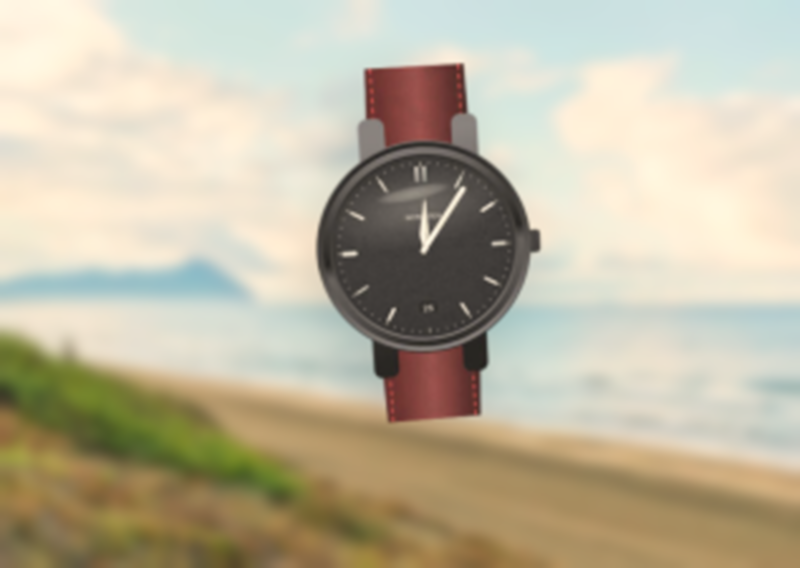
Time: {"hour": 12, "minute": 6}
